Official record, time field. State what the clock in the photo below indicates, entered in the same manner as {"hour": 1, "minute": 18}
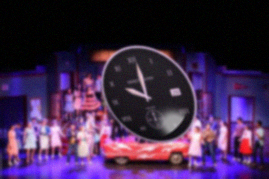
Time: {"hour": 10, "minute": 1}
